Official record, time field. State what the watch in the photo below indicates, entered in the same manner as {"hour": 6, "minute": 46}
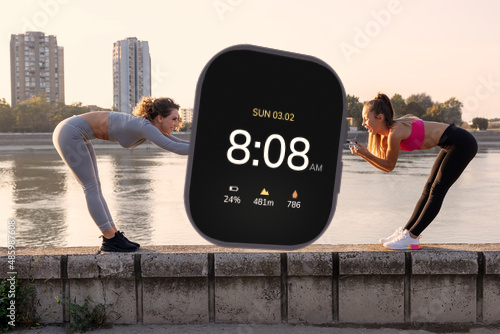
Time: {"hour": 8, "minute": 8}
